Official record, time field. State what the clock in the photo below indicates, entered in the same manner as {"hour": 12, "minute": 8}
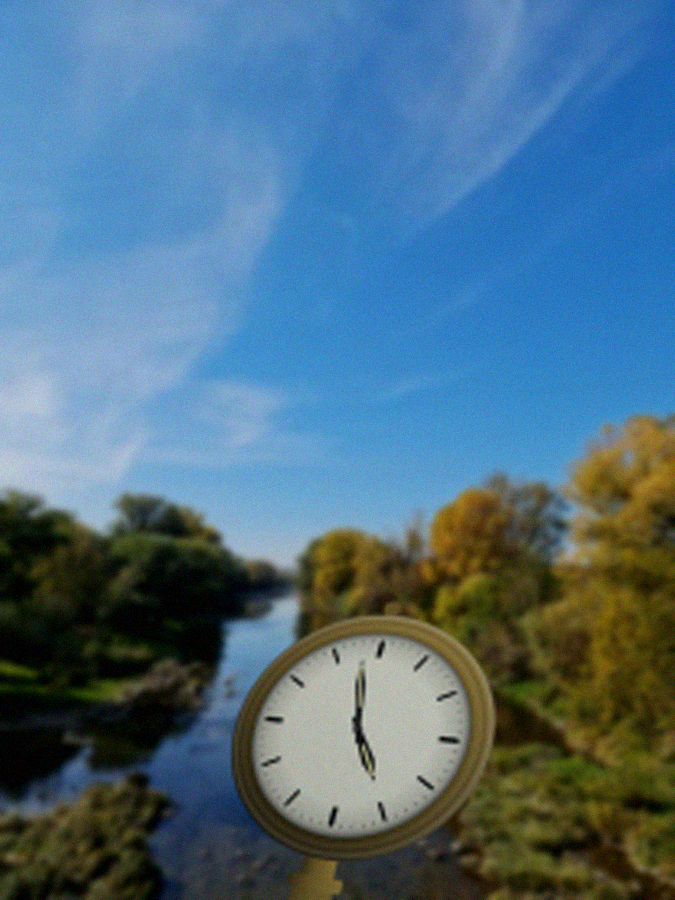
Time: {"hour": 4, "minute": 58}
